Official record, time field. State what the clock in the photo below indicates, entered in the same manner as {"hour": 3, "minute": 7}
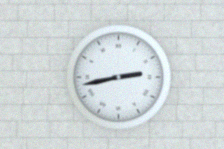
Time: {"hour": 2, "minute": 43}
